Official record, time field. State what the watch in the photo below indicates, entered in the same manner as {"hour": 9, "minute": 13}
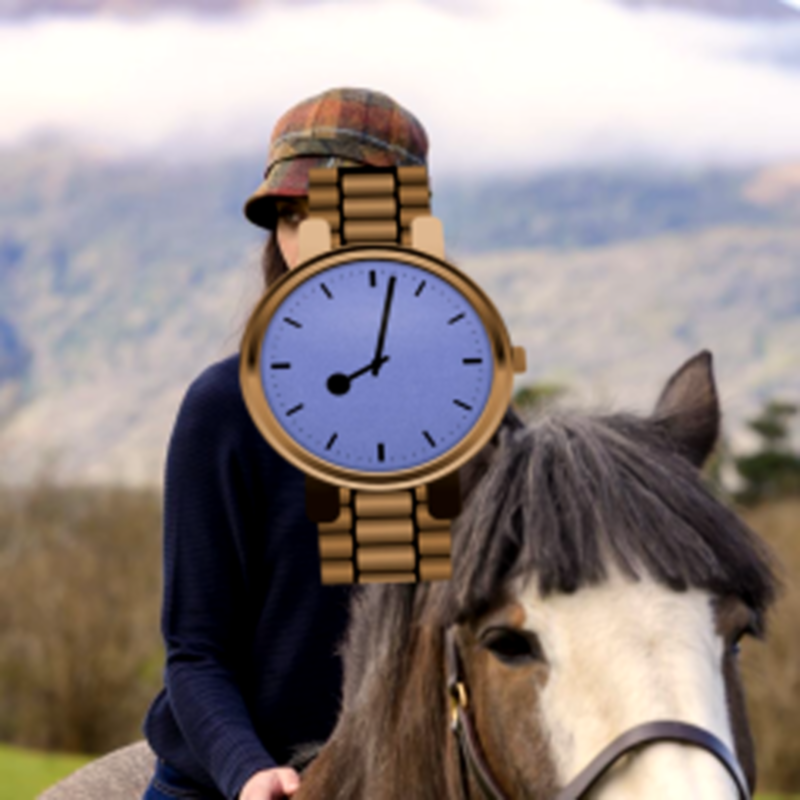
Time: {"hour": 8, "minute": 2}
